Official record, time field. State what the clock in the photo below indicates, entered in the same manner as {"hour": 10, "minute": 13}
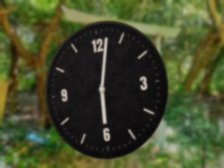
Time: {"hour": 6, "minute": 2}
